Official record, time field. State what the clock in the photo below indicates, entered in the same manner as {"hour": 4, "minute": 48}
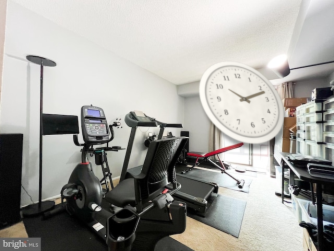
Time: {"hour": 10, "minute": 12}
